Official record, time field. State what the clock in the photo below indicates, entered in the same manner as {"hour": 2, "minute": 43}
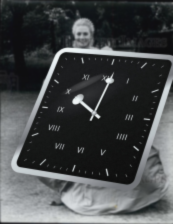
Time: {"hour": 10, "minute": 1}
